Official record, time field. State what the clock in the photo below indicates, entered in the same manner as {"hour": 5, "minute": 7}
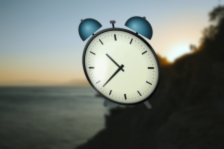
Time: {"hour": 10, "minute": 38}
